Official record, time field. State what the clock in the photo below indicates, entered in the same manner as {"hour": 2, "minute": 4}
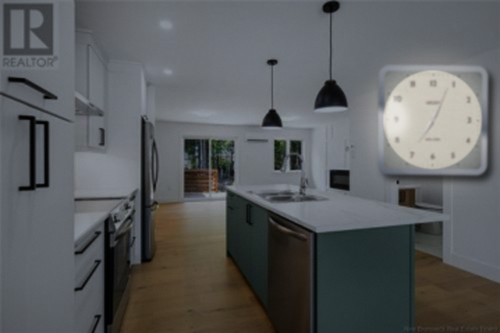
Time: {"hour": 7, "minute": 4}
